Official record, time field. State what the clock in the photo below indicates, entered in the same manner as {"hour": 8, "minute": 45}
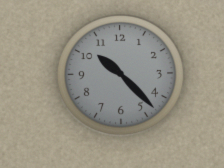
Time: {"hour": 10, "minute": 23}
